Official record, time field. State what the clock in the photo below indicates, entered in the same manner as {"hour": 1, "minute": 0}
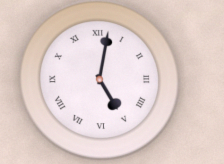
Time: {"hour": 5, "minute": 2}
